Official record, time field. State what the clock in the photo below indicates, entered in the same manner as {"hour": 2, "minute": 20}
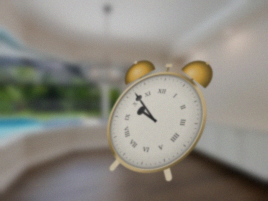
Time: {"hour": 9, "minute": 52}
